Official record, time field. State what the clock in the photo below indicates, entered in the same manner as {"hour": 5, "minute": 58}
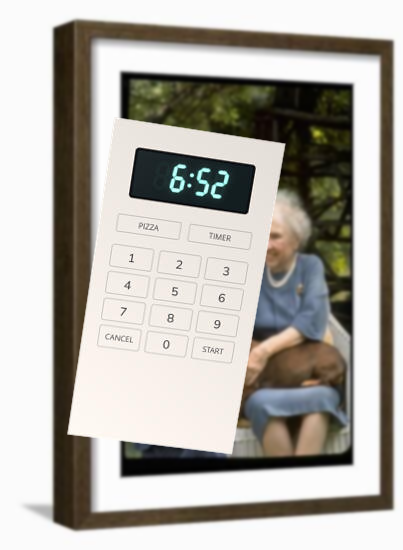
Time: {"hour": 6, "minute": 52}
